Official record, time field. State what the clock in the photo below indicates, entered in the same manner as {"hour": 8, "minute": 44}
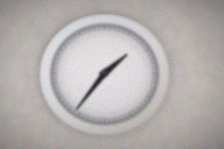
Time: {"hour": 1, "minute": 36}
